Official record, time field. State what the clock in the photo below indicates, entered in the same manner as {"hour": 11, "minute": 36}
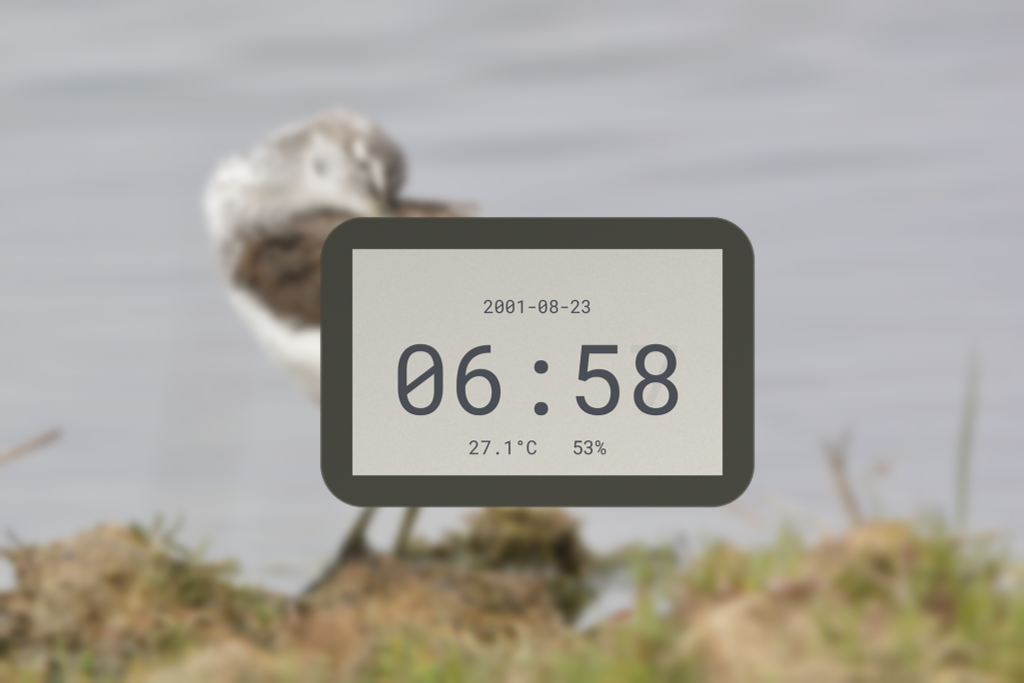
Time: {"hour": 6, "minute": 58}
